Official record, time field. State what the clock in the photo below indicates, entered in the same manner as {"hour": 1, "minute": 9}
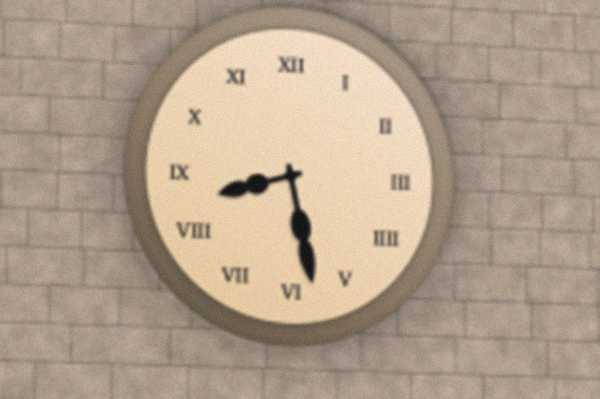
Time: {"hour": 8, "minute": 28}
